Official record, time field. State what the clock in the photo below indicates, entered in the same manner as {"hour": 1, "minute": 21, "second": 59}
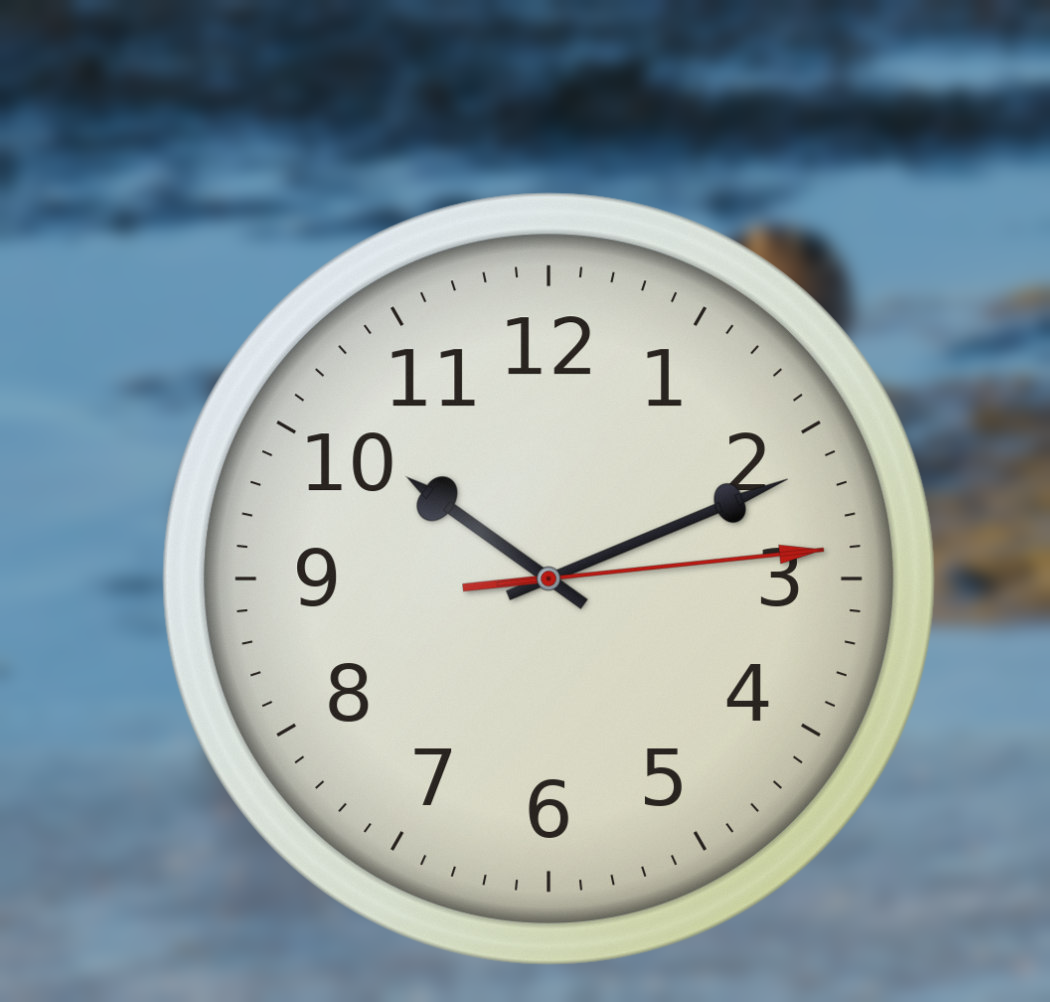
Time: {"hour": 10, "minute": 11, "second": 14}
